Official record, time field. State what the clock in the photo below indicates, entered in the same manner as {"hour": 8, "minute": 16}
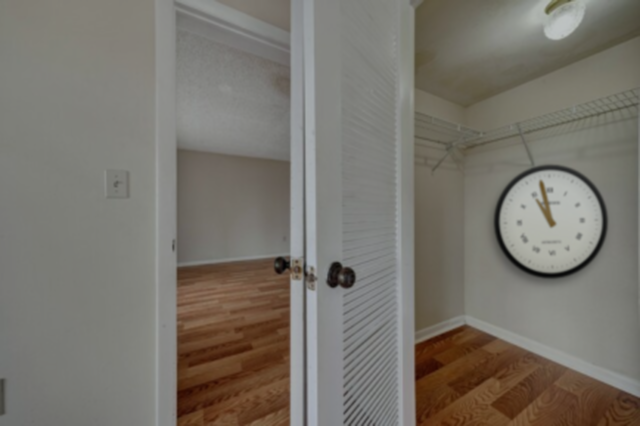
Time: {"hour": 10, "minute": 58}
